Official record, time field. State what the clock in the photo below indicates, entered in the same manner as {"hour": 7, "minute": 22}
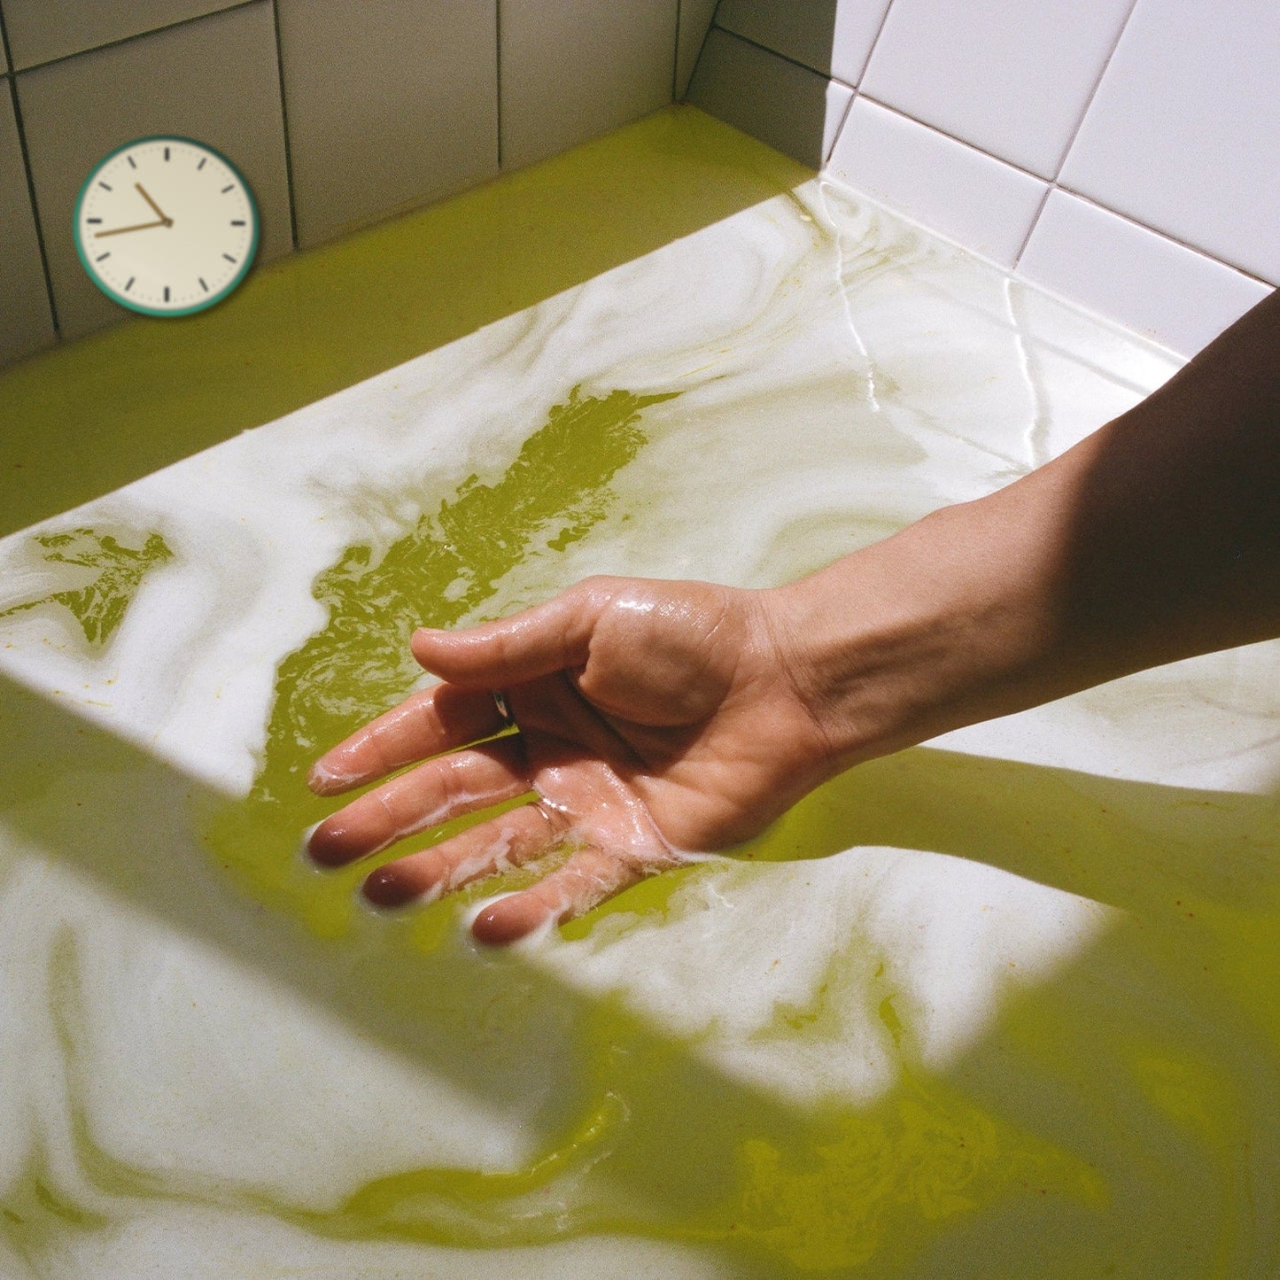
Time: {"hour": 10, "minute": 43}
